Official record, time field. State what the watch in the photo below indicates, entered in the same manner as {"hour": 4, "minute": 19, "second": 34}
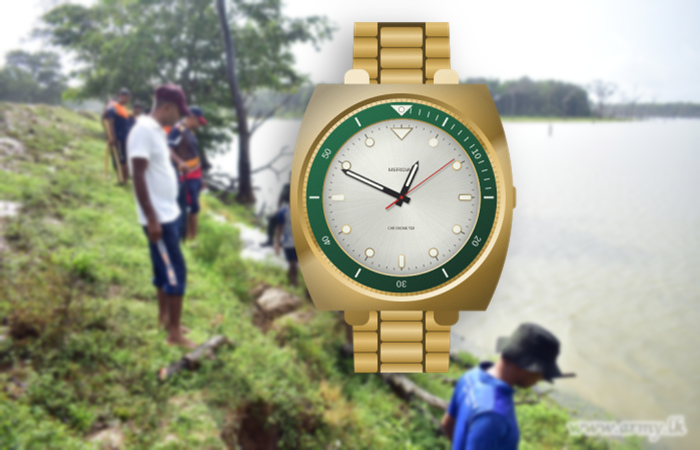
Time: {"hour": 12, "minute": 49, "second": 9}
